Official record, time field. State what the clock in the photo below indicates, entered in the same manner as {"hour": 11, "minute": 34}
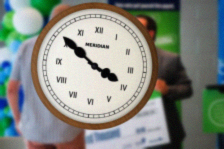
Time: {"hour": 3, "minute": 51}
